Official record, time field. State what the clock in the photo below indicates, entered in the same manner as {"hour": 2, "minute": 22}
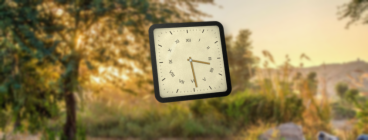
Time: {"hour": 3, "minute": 29}
